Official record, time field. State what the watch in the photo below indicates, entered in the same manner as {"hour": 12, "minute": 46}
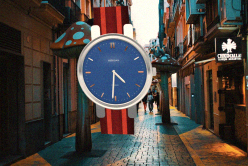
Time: {"hour": 4, "minute": 31}
